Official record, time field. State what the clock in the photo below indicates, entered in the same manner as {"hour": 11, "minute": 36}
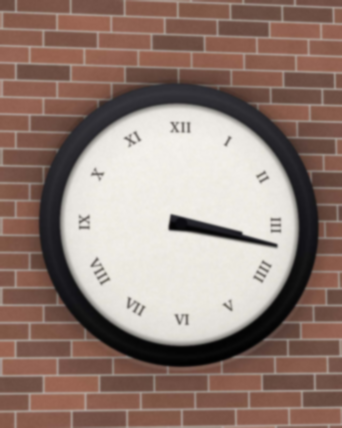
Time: {"hour": 3, "minute": 17}
